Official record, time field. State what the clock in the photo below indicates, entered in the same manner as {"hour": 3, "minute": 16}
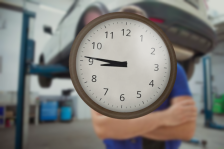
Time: {"hour": 8, "minute": 46}
